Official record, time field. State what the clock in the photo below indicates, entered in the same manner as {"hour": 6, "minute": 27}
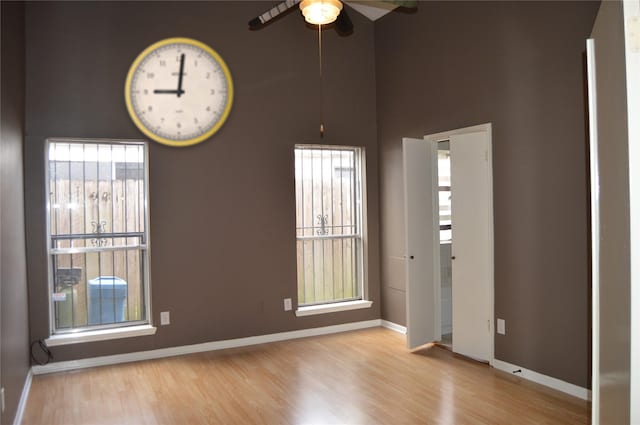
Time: {"hour": 9, "minute": 1}
